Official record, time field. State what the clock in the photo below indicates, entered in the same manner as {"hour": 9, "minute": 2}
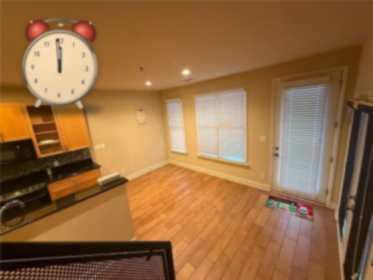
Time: {"hour": 11, "minute": 59}
